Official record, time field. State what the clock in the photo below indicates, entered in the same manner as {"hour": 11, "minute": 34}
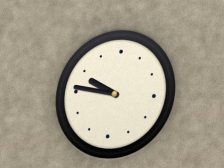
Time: {"hour": 9, "minute": 46}
